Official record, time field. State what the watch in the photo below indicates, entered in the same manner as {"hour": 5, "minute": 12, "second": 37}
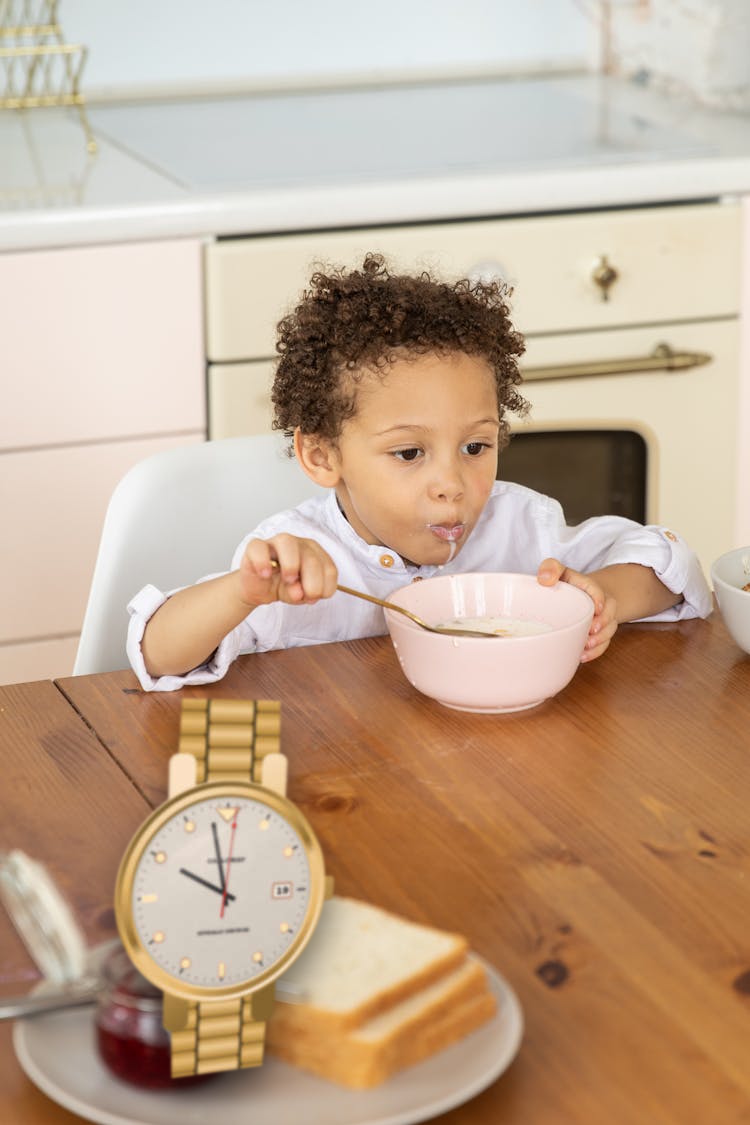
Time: {"hour": 9, "minute": 58, "second": 1}
